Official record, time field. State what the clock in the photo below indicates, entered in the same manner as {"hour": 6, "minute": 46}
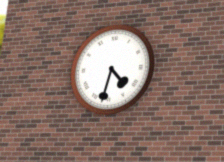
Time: {"hour": 4, "minute": 32}
